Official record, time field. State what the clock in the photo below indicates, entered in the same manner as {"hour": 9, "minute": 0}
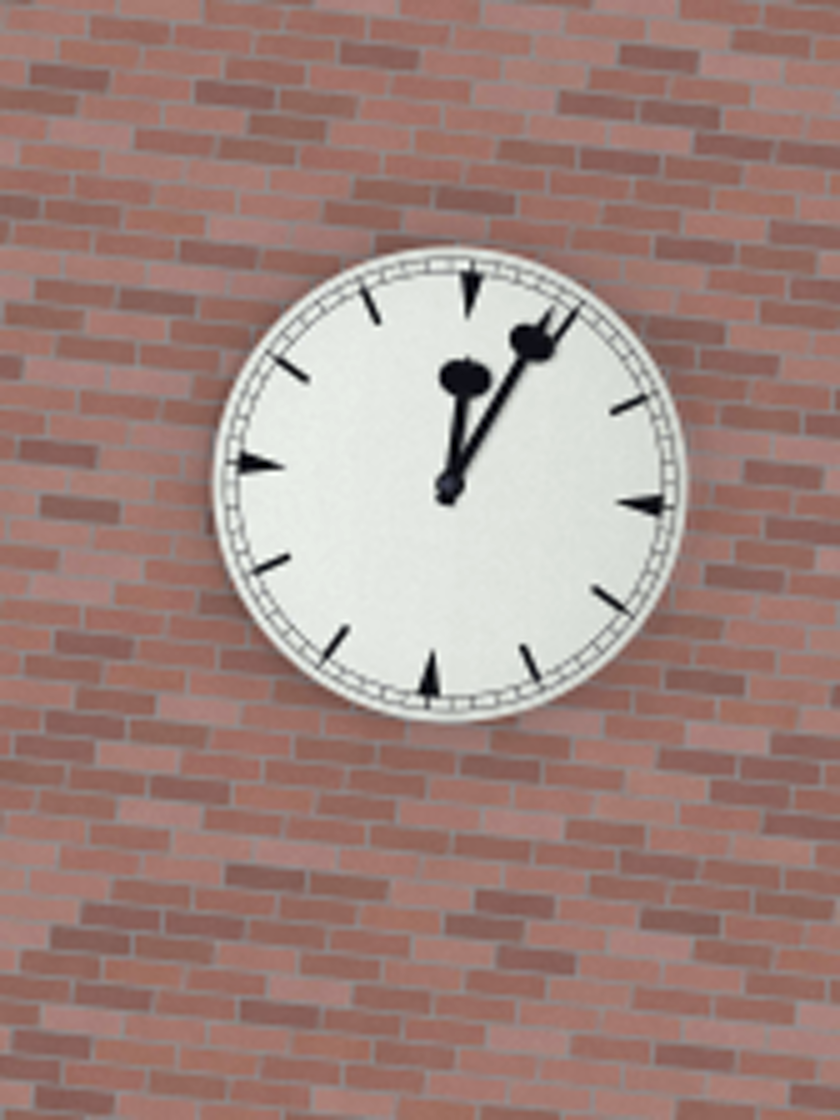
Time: {"hour": 12, "minute": 4}
